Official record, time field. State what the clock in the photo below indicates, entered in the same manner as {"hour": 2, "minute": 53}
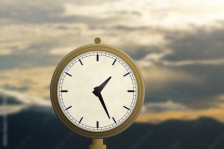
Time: {"hour": 1, "minute": 26}
